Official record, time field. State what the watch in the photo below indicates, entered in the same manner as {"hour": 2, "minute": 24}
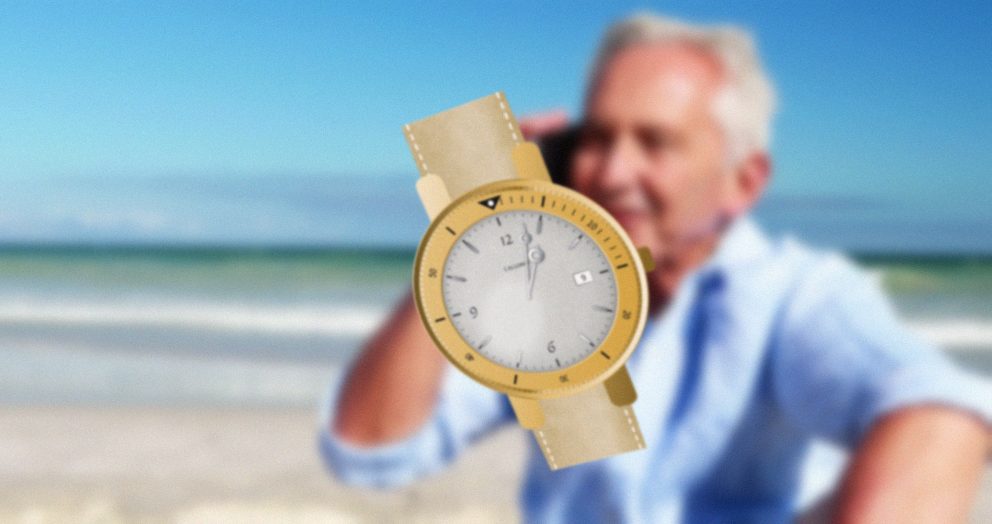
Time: {"hour": 1, "minute": 3}
